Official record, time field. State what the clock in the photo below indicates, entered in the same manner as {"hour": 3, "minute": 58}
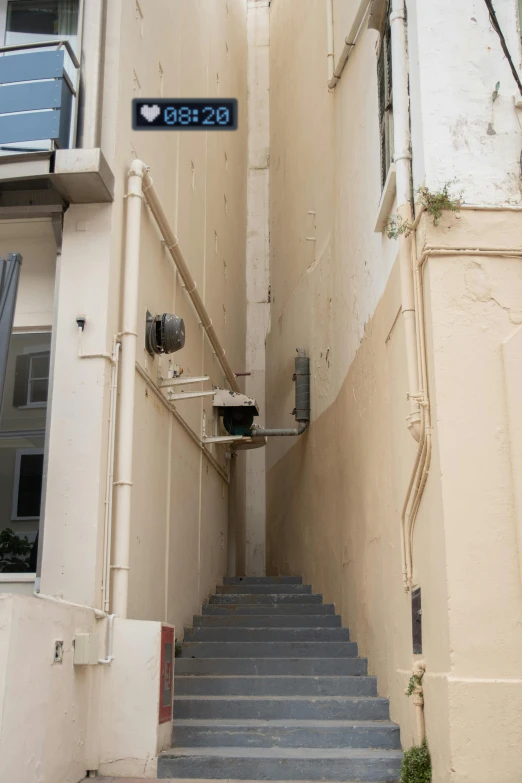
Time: {"hour": 8, "minute": 20}
